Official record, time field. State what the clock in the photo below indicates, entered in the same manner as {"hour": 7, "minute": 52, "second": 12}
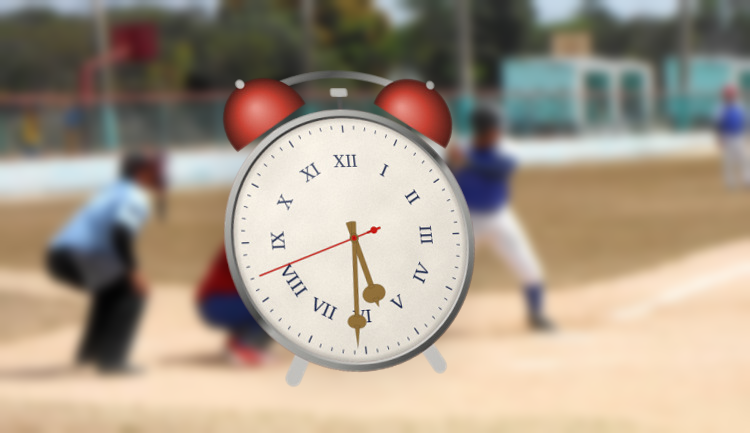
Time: {"hour": 5, "minute": 30, "second": 42}
